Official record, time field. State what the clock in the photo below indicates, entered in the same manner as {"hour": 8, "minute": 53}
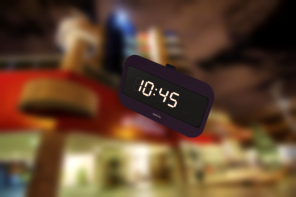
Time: {"hour": 10, "minute": 45}
